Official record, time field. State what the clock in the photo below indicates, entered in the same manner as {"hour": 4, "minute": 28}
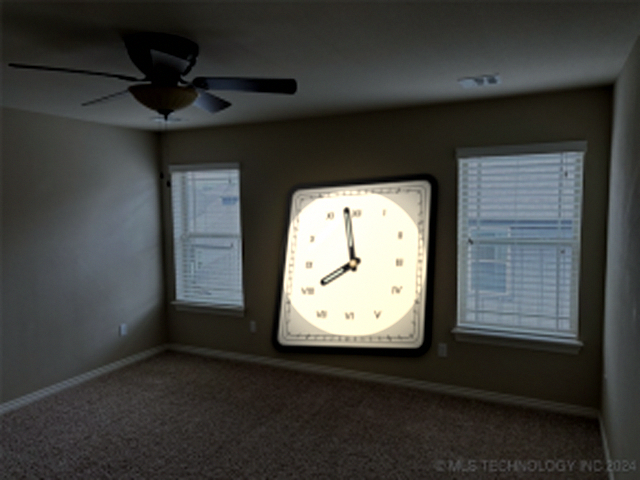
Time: {"hour": 7, "minute": 58}
